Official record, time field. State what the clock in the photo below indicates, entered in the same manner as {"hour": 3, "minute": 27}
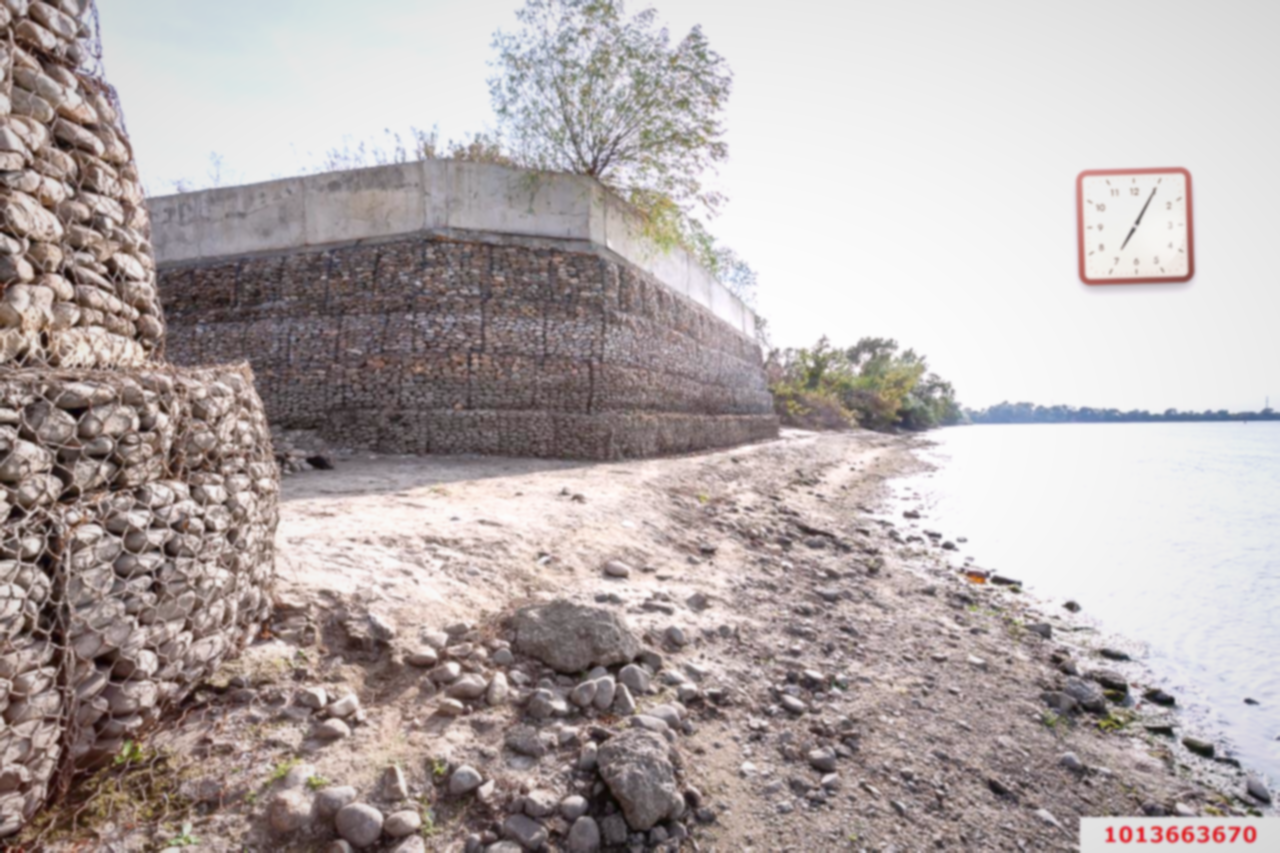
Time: {"hour": 7, "minute": 5}
